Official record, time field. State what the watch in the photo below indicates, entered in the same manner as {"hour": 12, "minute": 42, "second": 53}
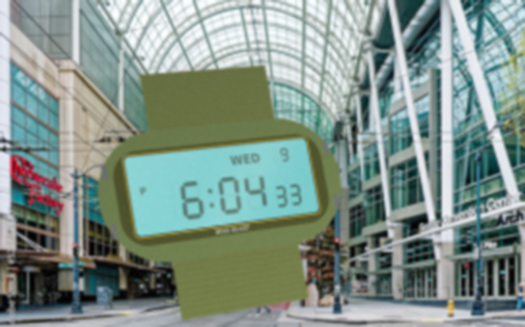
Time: {"hour": 6, "minute": 4, "second": 33}
